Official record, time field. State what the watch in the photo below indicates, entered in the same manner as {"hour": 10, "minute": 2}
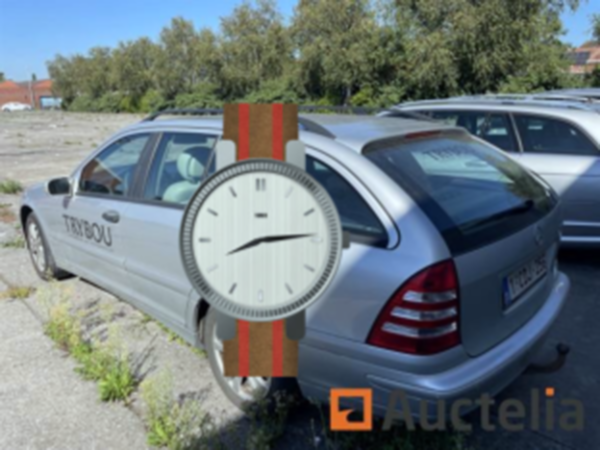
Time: {"hour": 8, "minute": 14}
